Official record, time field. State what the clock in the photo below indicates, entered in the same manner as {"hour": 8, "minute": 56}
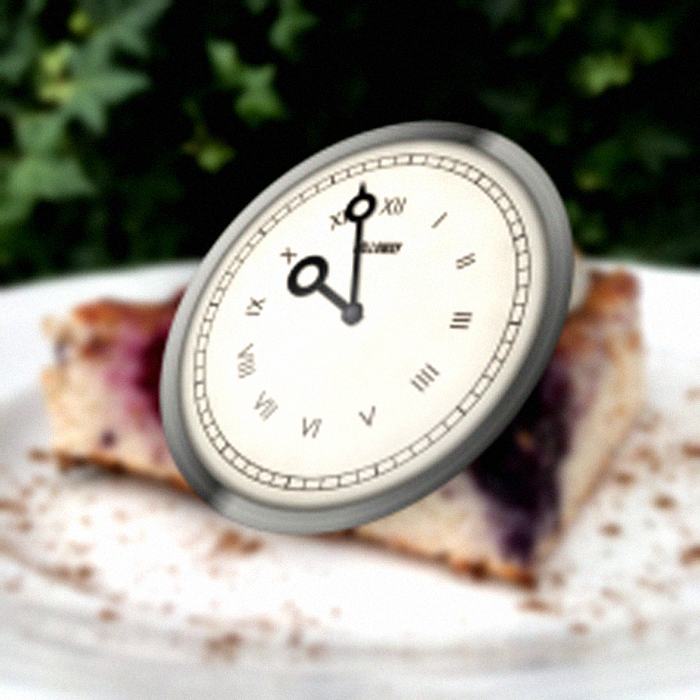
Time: {"hour": 9, "minute": 57}
